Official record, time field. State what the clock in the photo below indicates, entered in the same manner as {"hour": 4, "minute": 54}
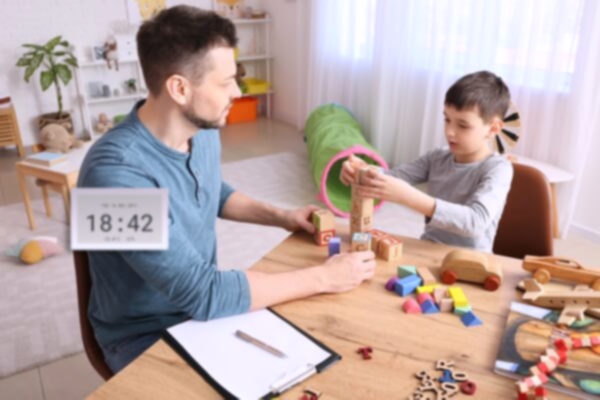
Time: {"hour": 18, "minute": 42}
